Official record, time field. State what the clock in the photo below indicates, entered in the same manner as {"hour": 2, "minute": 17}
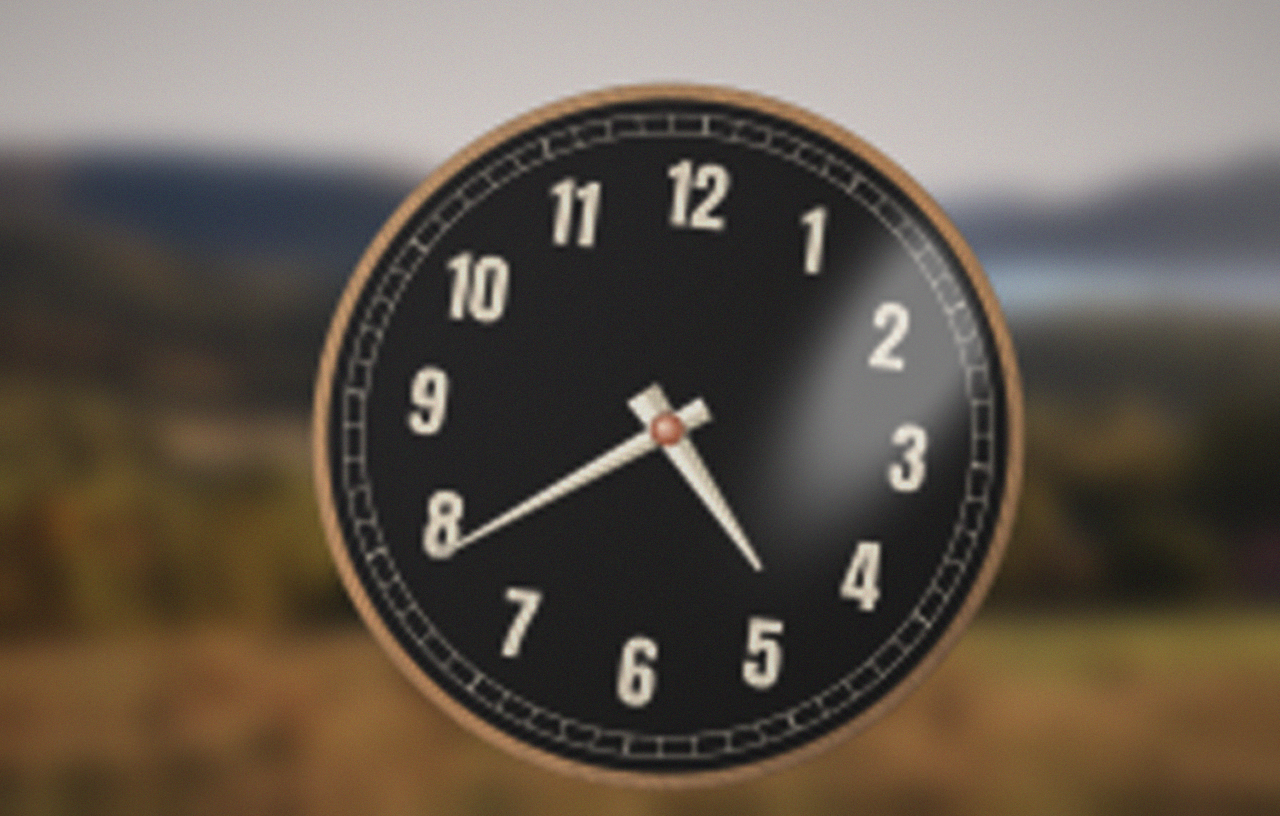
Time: {"hour": 4, "minute": 39}
